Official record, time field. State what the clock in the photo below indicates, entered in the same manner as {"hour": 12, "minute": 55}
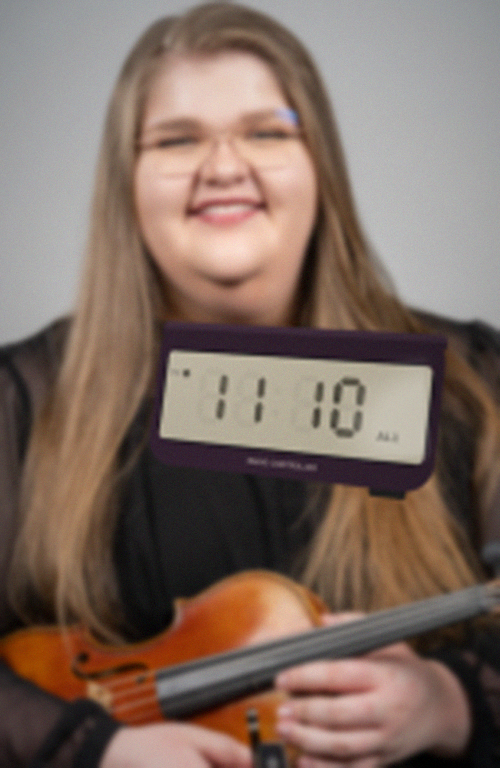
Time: {"hour": 11, "minute": 10}
